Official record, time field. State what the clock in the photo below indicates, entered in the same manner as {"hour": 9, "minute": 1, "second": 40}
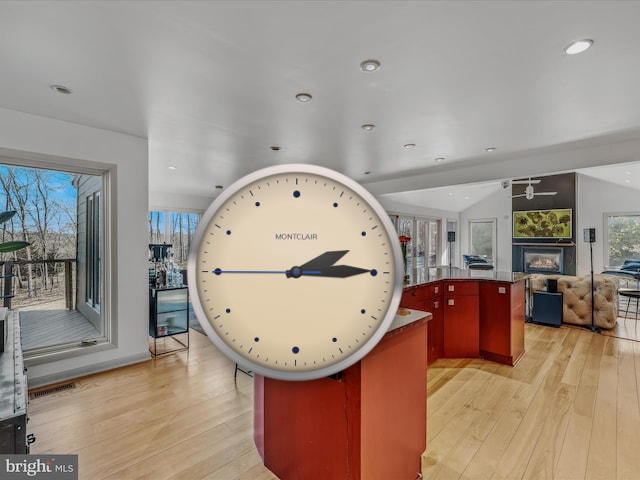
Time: {"hour": 2, "minute": 14, "second": 45}
